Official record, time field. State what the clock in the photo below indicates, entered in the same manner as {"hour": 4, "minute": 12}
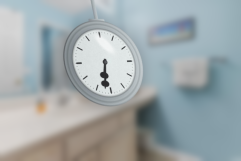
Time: {"hour": 6, "minute": 32}
